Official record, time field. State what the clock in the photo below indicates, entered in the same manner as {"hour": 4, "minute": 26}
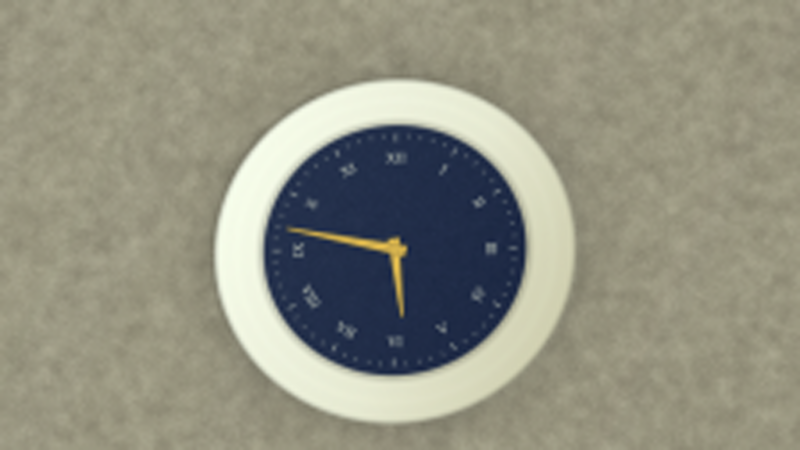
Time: {"hour": 5, "minute": 47}
